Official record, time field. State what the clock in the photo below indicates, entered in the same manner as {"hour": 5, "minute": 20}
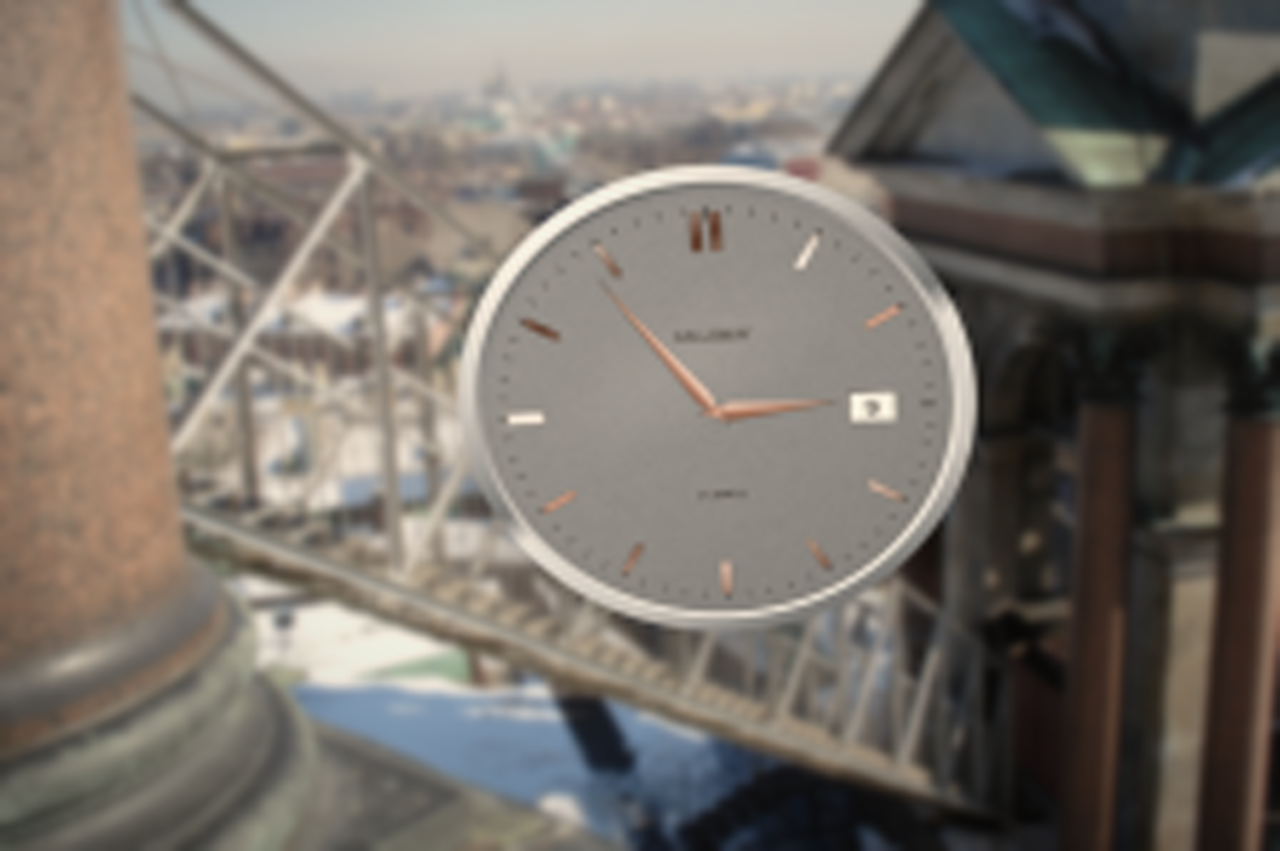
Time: {"hour": 2, "minute": 54}
